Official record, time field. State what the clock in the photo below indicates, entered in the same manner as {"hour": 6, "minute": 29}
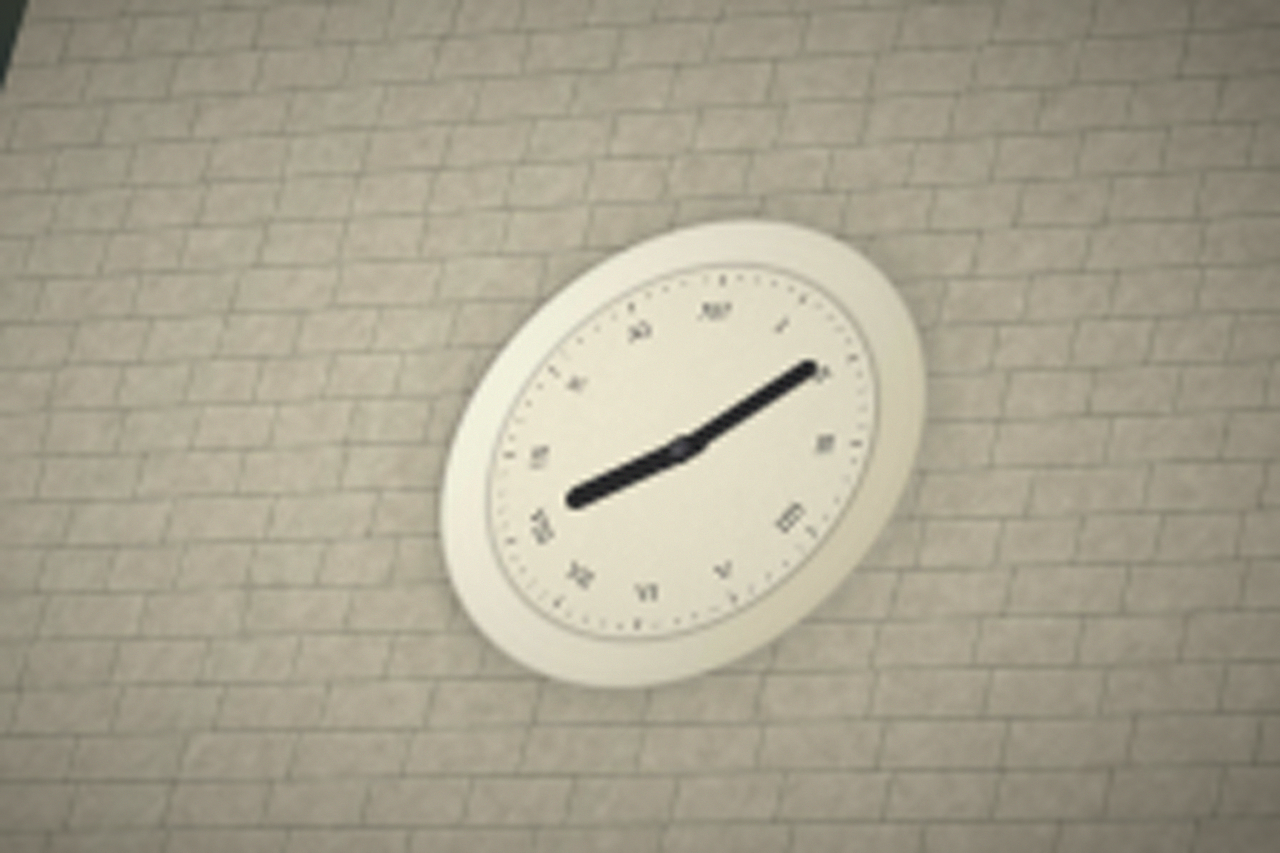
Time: {"hour": 8, "minute": 9}
